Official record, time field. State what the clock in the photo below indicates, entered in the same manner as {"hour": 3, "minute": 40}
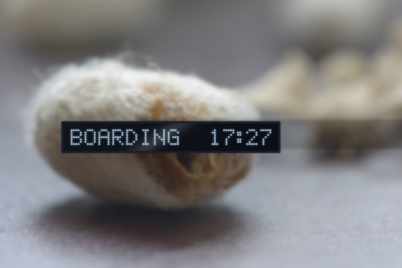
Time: {"hour": 17, "minute": 27}
